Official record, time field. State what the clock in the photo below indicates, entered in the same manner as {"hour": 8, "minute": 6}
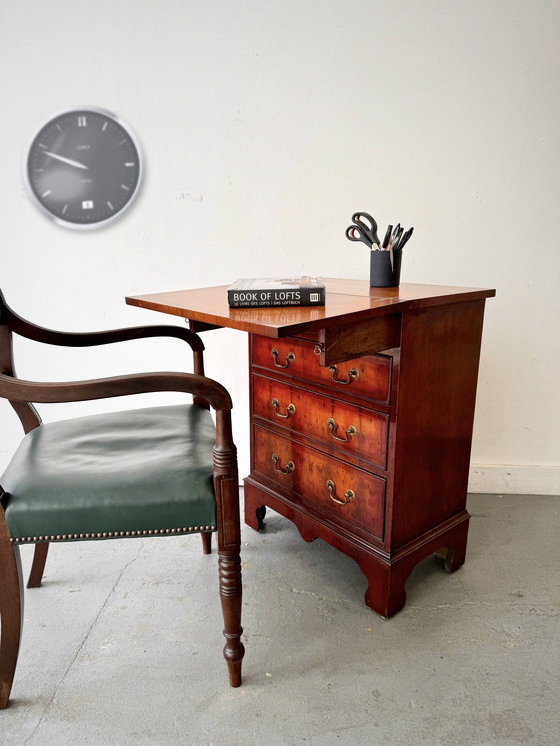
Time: {"hour": 9, "minute": 49}
